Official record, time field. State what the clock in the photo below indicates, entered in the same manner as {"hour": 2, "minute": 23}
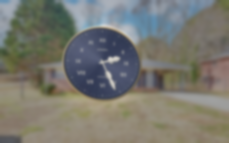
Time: {"hour": 2, "minute": 26}
